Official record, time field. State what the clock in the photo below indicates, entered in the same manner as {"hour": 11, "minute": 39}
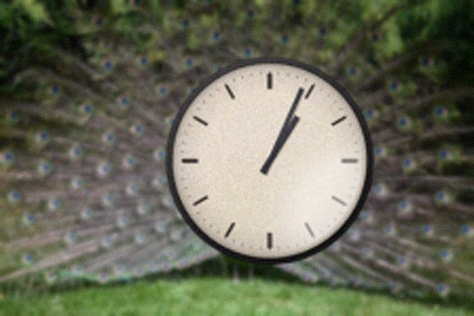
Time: {"hour": 1, "minute": 4}
